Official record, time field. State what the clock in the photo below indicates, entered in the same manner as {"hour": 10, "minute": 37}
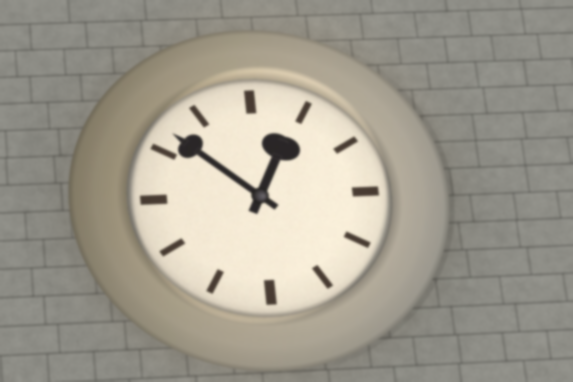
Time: {"hour": 12, "minute": 52}
